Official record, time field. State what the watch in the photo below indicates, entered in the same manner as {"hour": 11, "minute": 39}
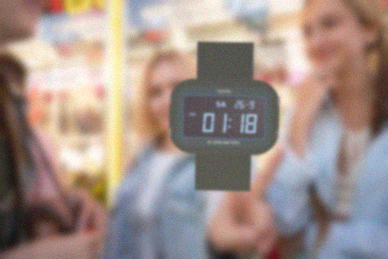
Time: {"hour": 1, "minute": 18}
